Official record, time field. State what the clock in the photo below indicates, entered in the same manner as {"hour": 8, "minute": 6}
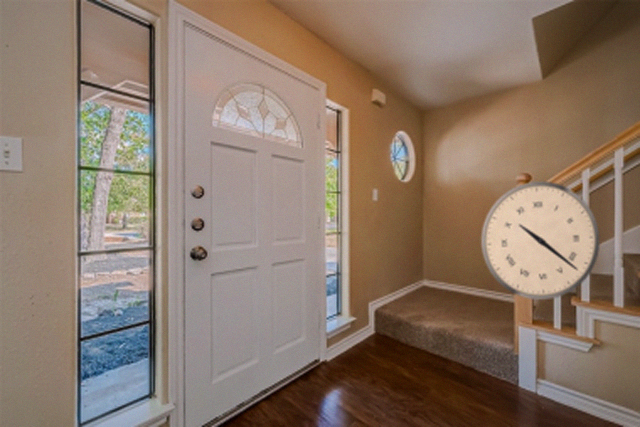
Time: {"hour": 10, "minute": 22}
